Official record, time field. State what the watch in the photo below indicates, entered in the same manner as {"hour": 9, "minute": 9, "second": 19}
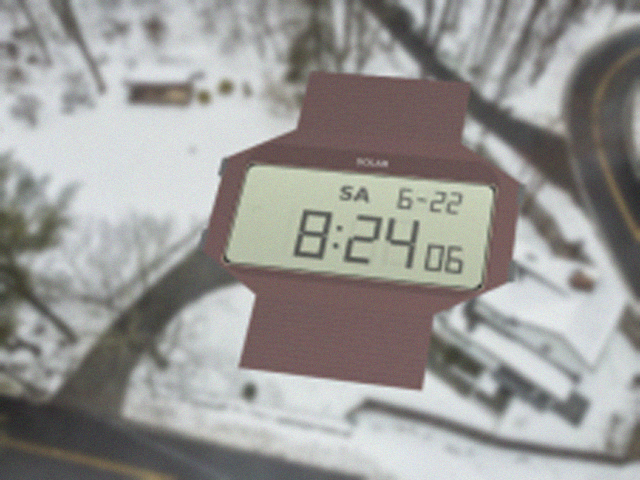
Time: {"hour": 8, "minute": 24, "second": 6}
